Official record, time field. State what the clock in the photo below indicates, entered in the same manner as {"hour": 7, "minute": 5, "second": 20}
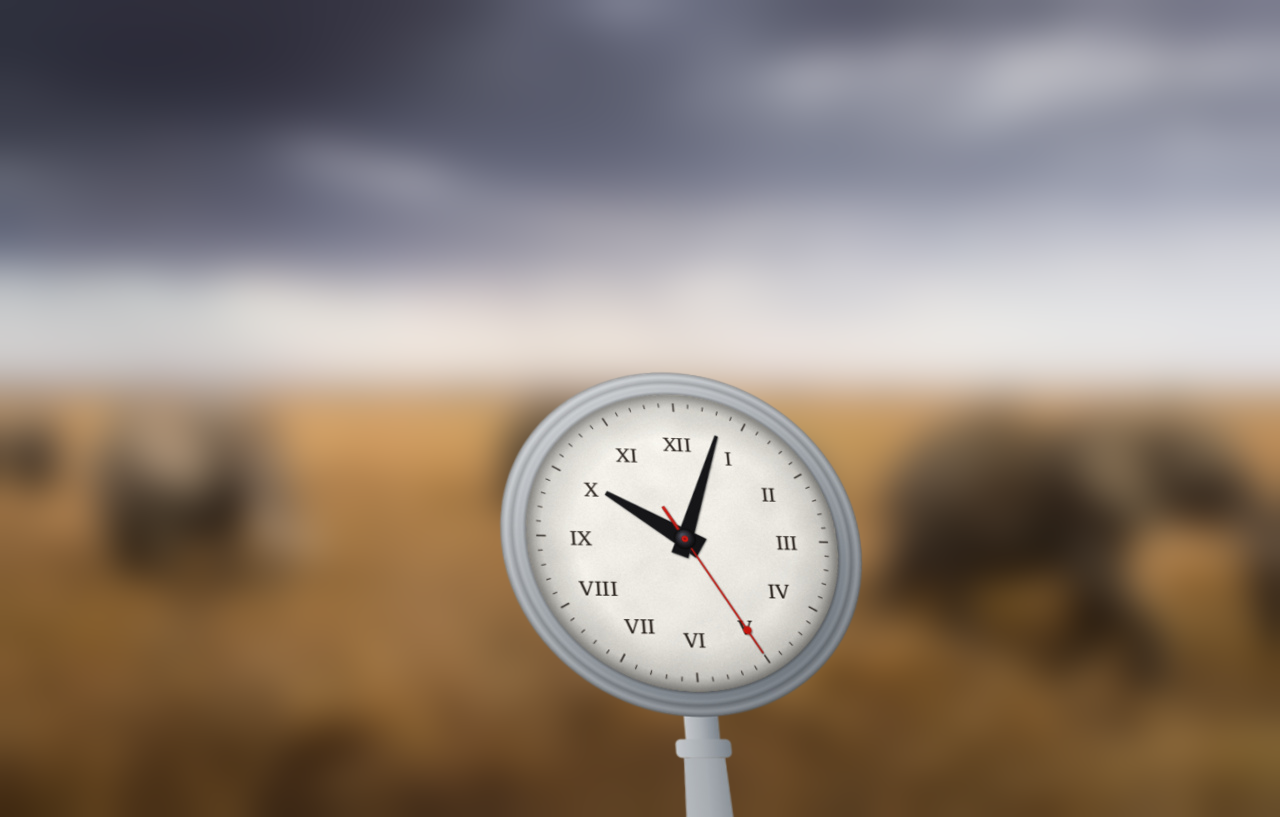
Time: {"hour": 10, "minute": 3, "second": 25}
